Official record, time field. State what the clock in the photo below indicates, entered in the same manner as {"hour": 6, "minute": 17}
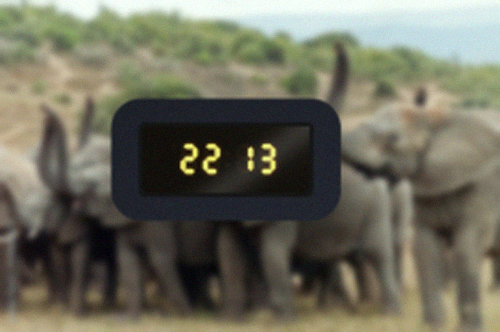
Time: {"hour": 22, "minute": 13}
